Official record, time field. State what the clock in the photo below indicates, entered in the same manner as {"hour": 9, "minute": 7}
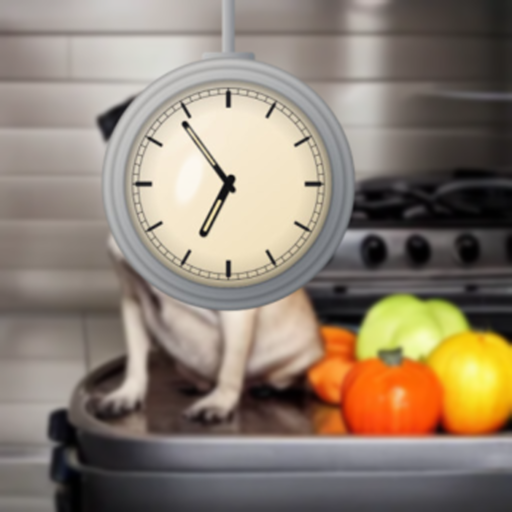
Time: {"hour": 6, "minute": 54}
